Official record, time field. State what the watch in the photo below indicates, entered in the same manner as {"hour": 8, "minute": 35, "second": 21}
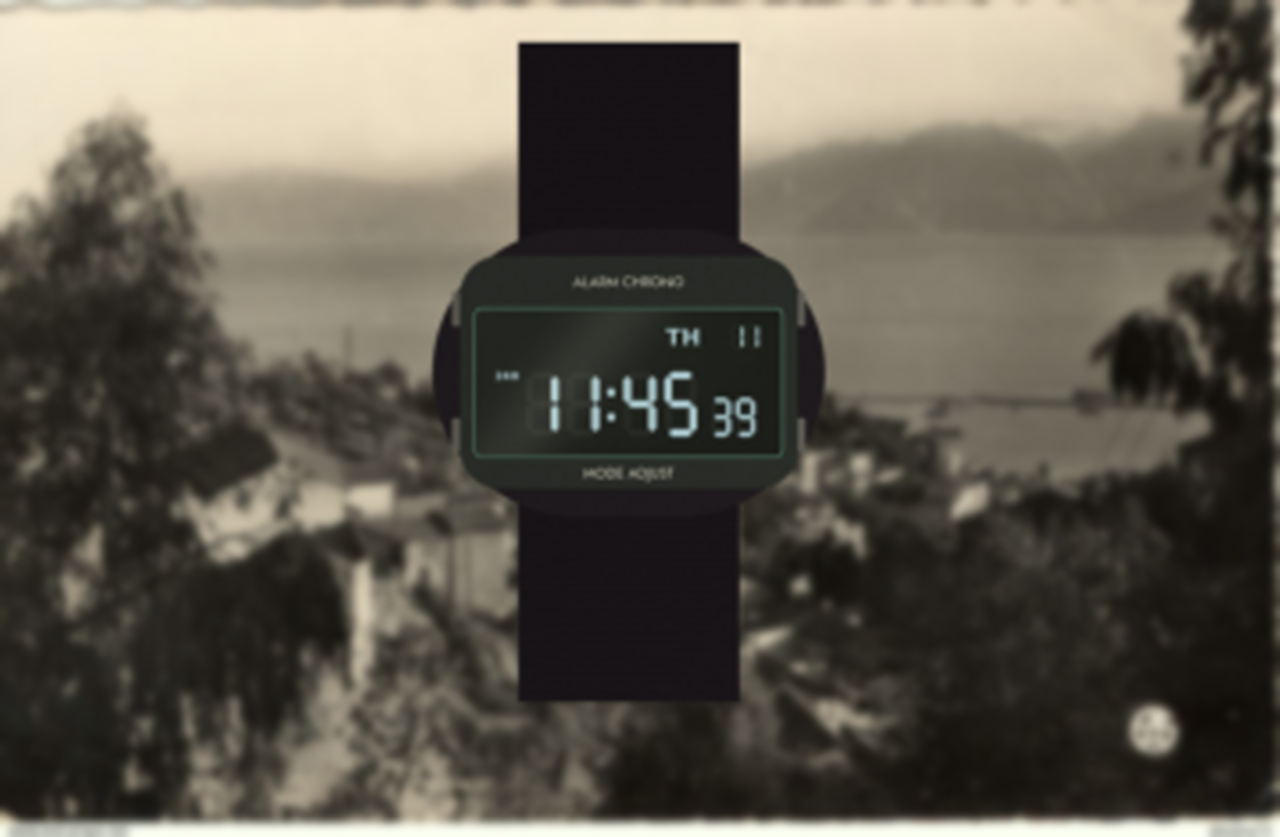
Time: {"hour": 11, "minute": 45, "second": 39}
